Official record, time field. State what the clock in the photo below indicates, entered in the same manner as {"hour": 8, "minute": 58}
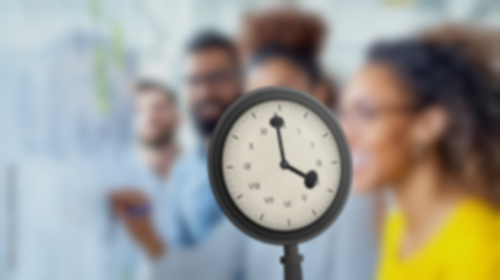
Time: {"hour": 3, "minute": 59}
